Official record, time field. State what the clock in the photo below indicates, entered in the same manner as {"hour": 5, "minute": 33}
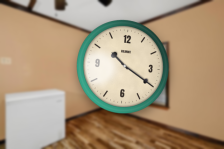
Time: {"hour": 10, "minute": 20}
